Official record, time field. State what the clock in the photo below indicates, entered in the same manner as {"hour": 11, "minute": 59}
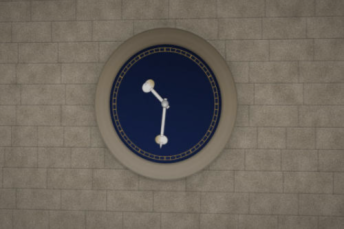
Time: {"hour": 10, "minute": 31}
